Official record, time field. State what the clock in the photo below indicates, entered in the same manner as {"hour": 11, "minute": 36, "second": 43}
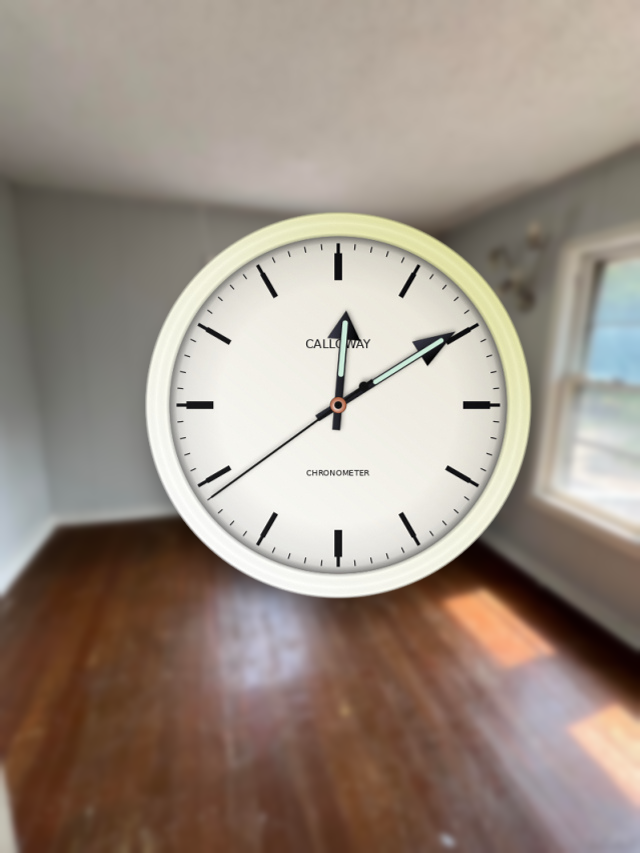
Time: {"hour": 12, "minute": 9, "second": 39}
